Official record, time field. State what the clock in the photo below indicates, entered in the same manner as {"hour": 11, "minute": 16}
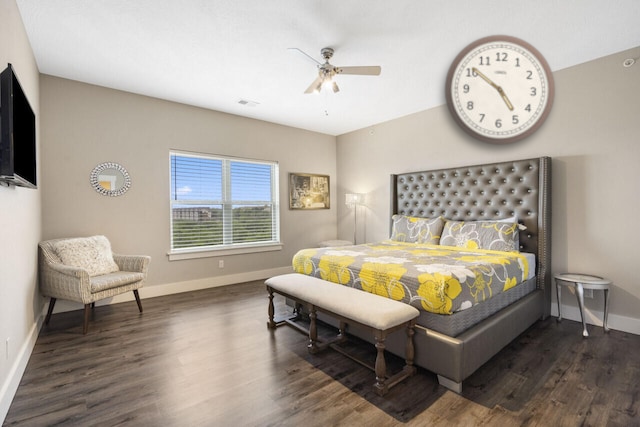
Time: {"hour": 4, "minute": 51}
